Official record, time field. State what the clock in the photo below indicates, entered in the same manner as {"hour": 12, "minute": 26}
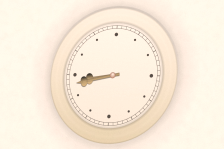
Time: {"hour": 8, "minute": 43}
